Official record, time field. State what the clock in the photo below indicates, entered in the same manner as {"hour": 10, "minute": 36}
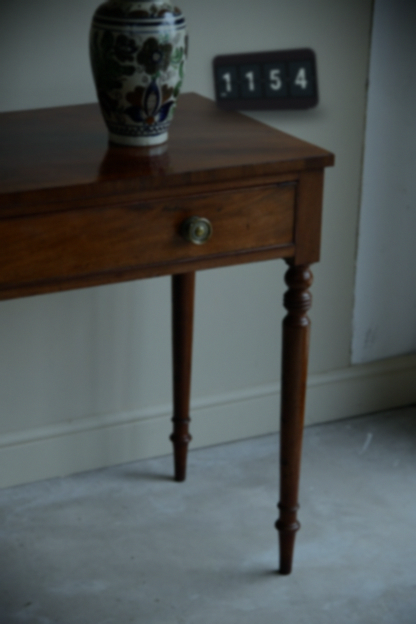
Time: {"hour": 11, "minute": 54}
